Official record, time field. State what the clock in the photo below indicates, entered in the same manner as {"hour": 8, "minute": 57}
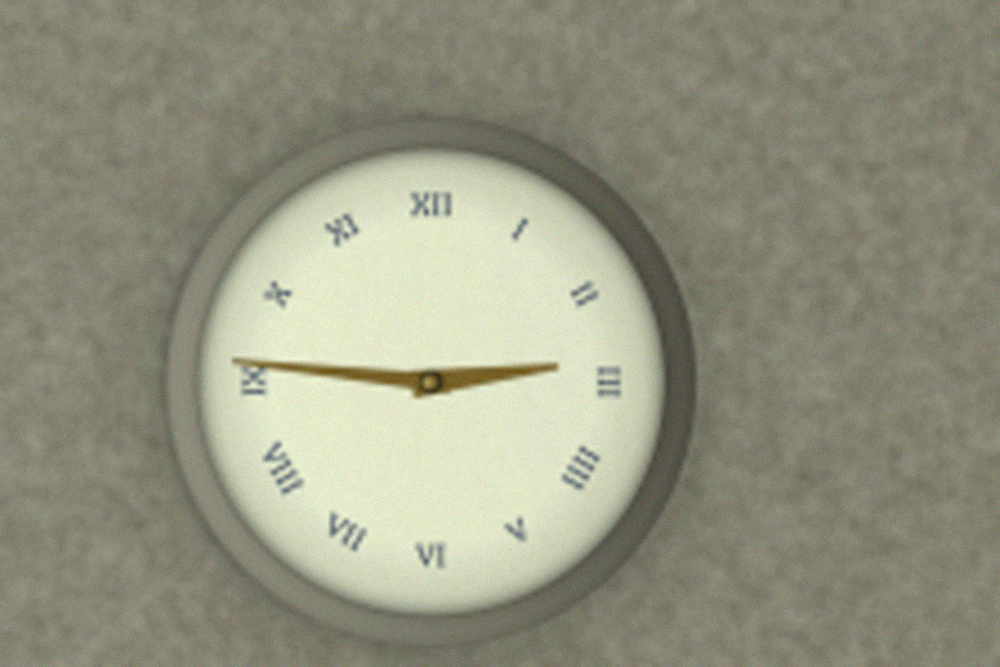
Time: {"hour": 2, "minute": 46}
